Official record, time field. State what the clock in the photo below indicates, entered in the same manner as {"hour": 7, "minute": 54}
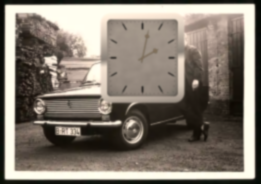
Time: {"hour": 2, "minute": 2}
